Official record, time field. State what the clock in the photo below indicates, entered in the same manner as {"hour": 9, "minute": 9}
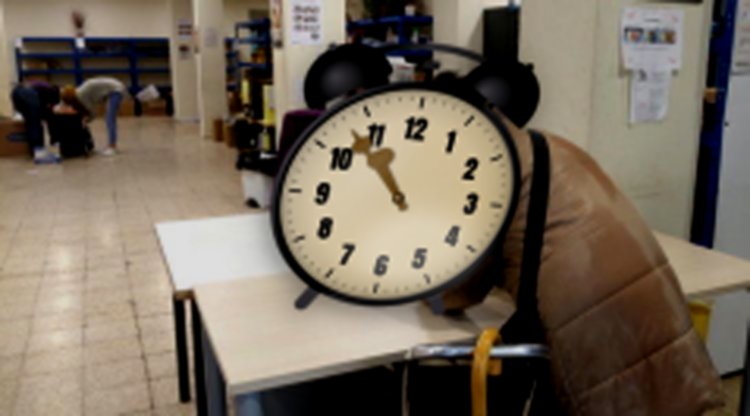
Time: {"hour": 10, "minute": 53}
